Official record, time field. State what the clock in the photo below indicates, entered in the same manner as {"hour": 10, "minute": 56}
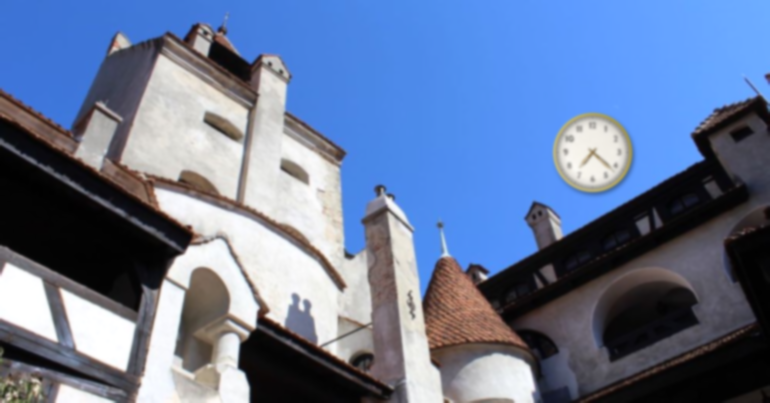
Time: {"hour": 7, "minute": 22}
